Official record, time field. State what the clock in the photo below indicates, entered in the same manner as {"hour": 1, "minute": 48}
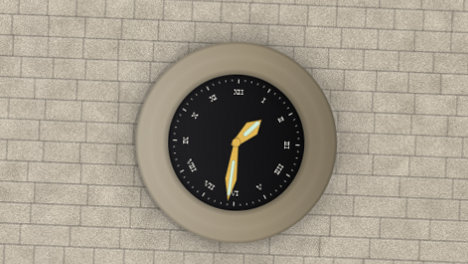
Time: {"hour": 1, "minute": 31}
